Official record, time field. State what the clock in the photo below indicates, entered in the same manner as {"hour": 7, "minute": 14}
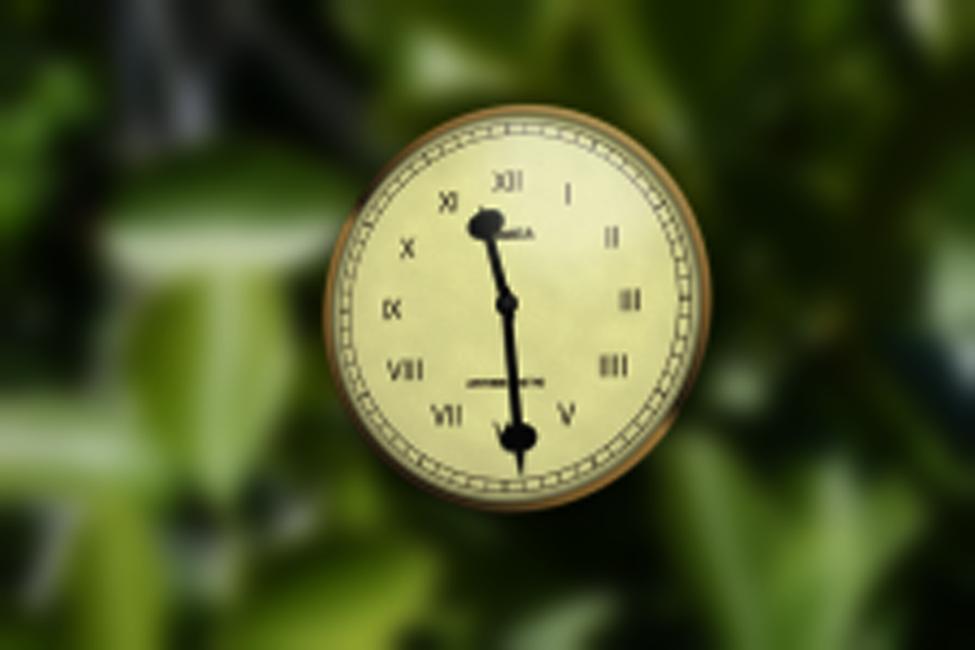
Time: {"hour": 11, "minute": 29}
